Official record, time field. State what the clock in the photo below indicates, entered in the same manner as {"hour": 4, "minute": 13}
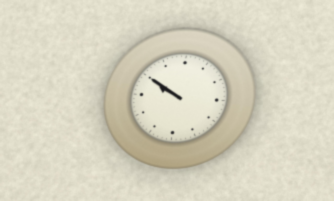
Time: {"hour": 9, "minute": 50}
